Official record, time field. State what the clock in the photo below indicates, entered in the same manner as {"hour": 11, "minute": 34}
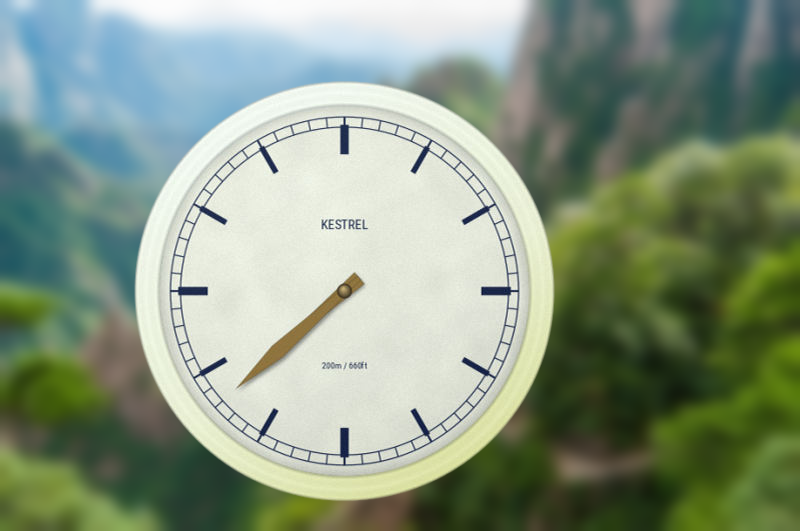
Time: {"hour": 7, "minute": 38}
